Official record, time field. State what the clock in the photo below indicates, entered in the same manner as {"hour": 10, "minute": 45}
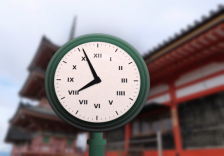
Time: {"hour": 7, "minute": 56}
